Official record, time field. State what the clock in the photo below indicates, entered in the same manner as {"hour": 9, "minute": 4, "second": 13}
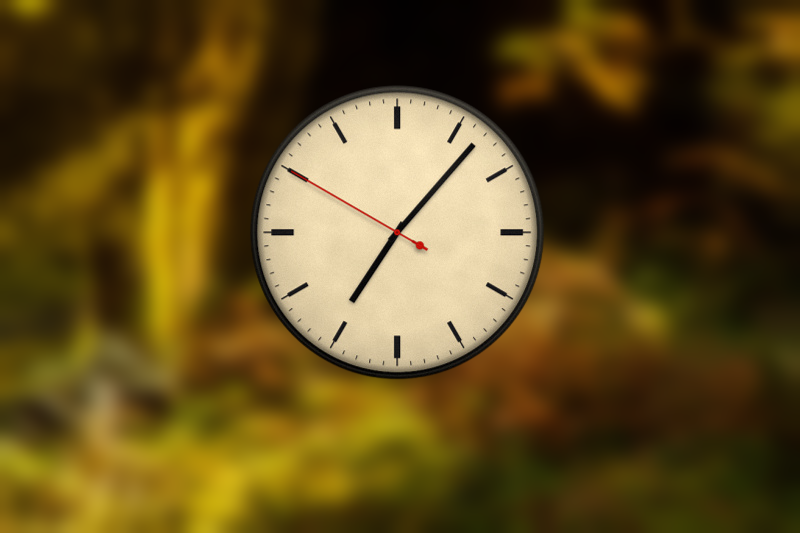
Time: {"hour": 7, "minute": 6, "second": 50}
